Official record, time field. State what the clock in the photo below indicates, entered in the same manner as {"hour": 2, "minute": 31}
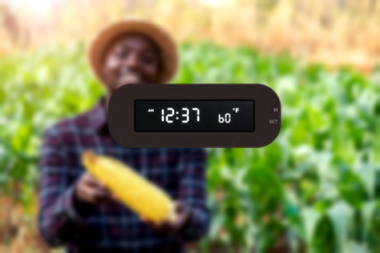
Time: {"hour": 12, "minute": 37}
